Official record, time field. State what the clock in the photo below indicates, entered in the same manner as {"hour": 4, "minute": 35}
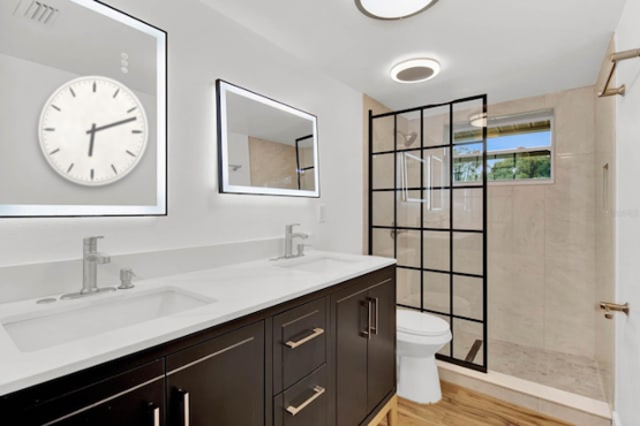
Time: {"hour": 6, "minute": 12}
